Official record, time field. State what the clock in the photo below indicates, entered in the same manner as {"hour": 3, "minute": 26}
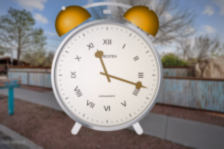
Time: {"hour": 11, "minute": 18}
